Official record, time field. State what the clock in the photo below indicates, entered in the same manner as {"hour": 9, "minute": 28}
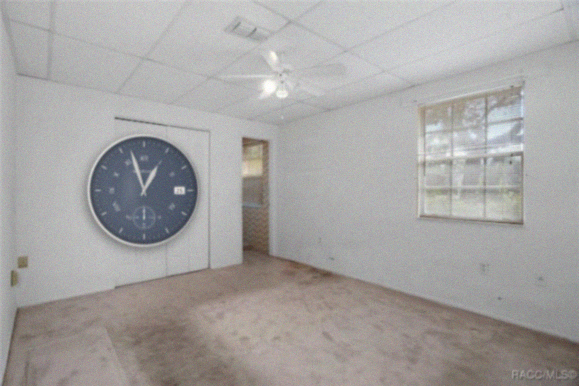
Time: {"hour": 12, "minute": 57}
